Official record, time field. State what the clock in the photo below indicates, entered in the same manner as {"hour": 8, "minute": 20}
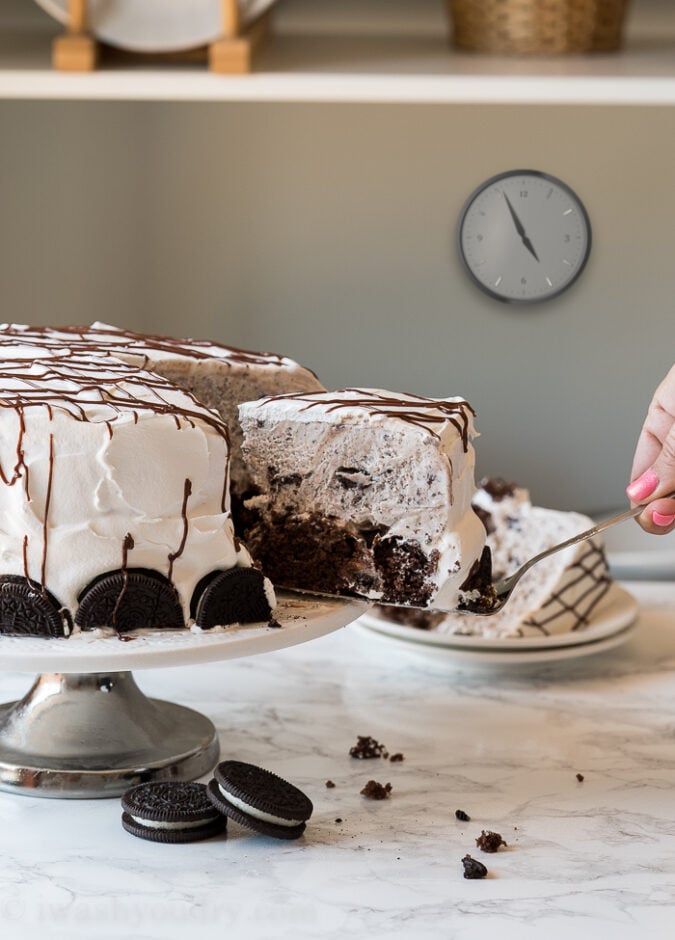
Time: {"hour": 4, "minute": 56}
